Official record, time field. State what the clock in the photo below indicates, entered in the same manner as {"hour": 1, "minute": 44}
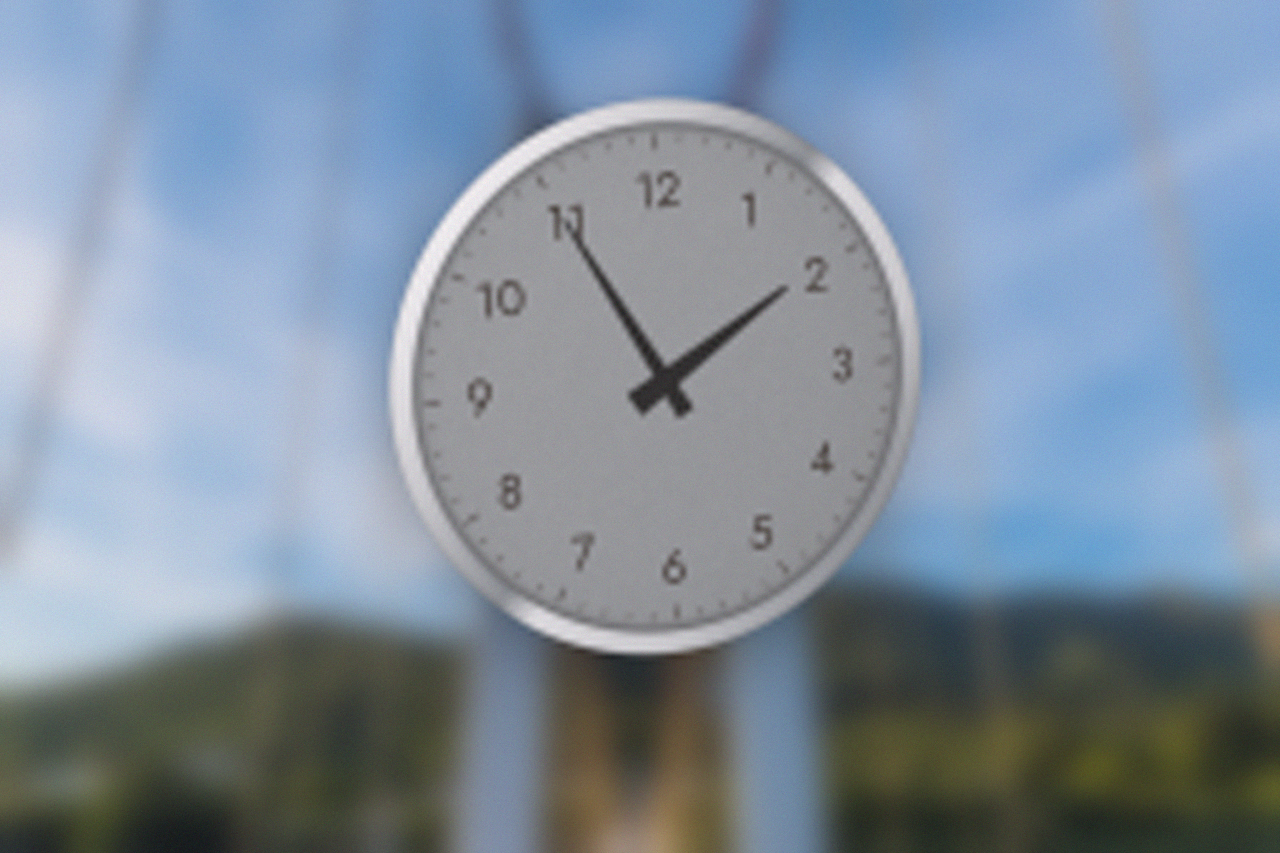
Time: {"hour": 1, "minute": 55}
